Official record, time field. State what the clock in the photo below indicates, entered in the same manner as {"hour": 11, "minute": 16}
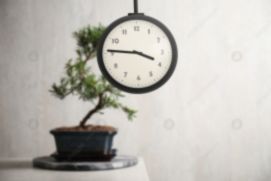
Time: {"hour": 3, "minute": 46}
